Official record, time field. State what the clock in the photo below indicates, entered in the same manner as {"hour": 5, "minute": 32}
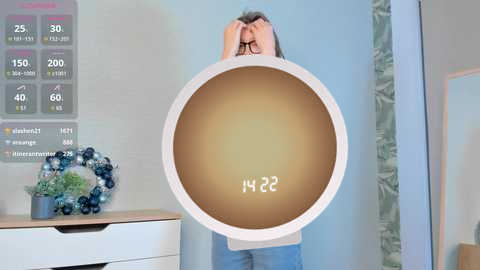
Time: {"hour": 14, "minute": 22}
